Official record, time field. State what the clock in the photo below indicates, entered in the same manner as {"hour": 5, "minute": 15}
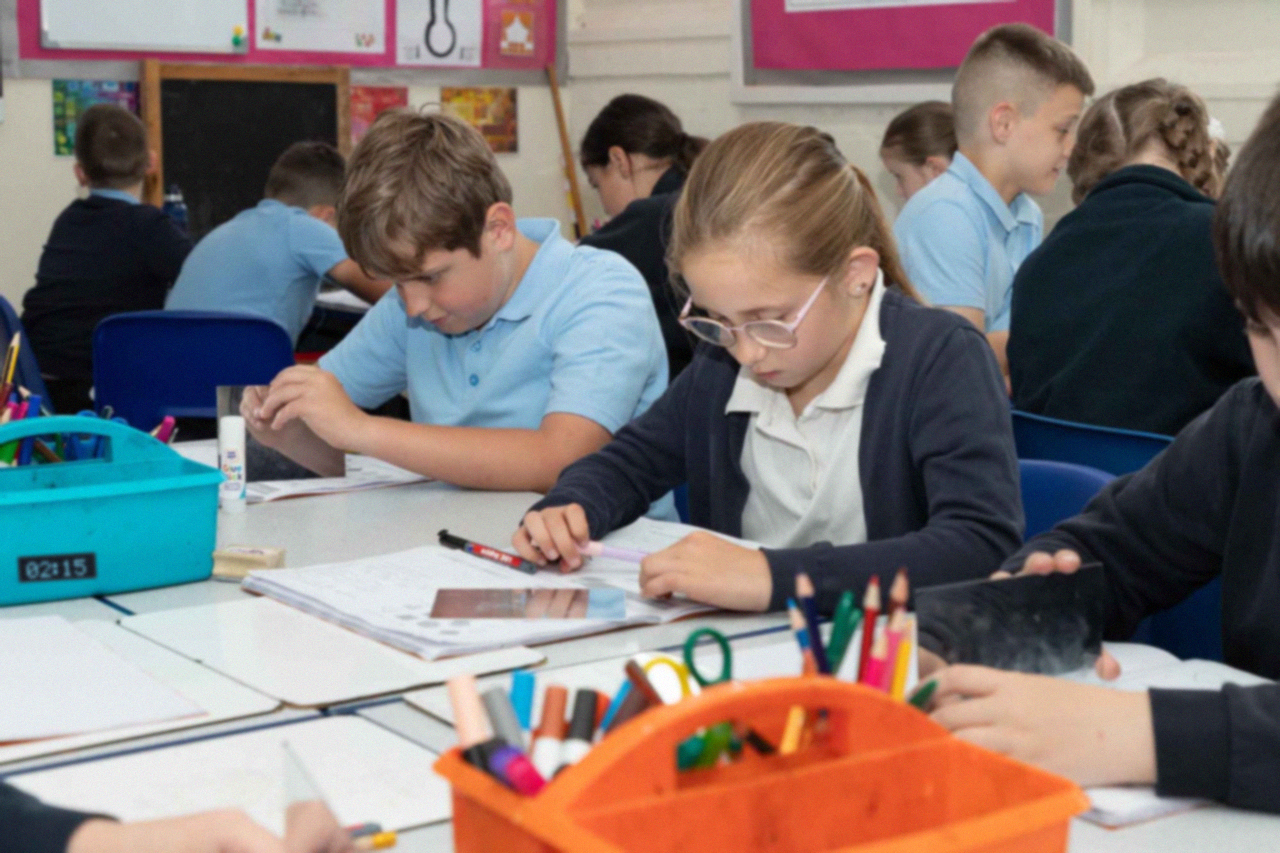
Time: {"hour": 2, "minute": 15}
